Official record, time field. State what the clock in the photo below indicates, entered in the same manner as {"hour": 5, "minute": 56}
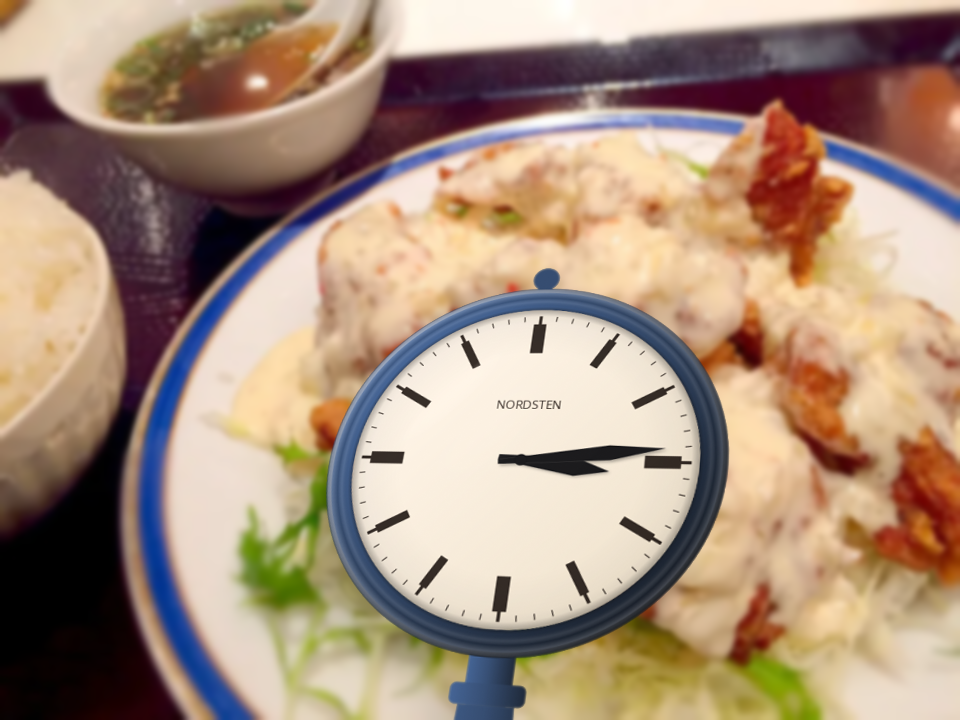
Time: {"hour": 3, "minute": 14}
